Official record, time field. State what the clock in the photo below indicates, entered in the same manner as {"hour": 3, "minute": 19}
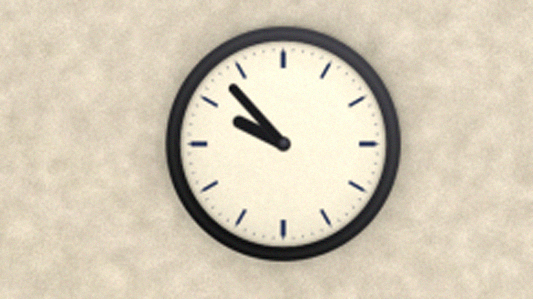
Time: {"hour": 9, "minute": 53}
